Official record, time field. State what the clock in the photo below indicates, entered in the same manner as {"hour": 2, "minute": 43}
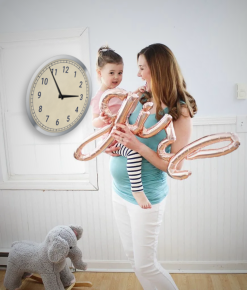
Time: {"hour": 2, "minute": 54}
